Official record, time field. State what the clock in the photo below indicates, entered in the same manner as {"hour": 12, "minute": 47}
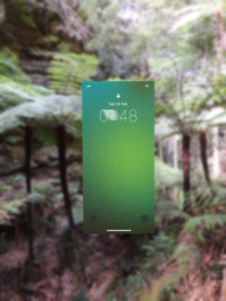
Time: {"hour": 1, "minute": 48}
